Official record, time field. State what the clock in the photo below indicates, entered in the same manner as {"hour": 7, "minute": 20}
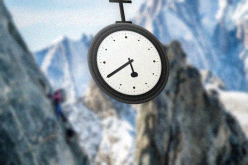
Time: {"hour": 5, "minute": 40}
